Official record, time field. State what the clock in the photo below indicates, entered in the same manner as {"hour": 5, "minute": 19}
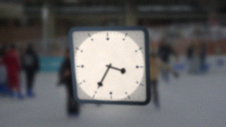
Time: {"hour": 3, "minute": 35}
